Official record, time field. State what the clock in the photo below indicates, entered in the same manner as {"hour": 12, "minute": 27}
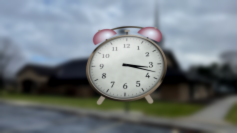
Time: {"hour": 3, "minute": 18}
